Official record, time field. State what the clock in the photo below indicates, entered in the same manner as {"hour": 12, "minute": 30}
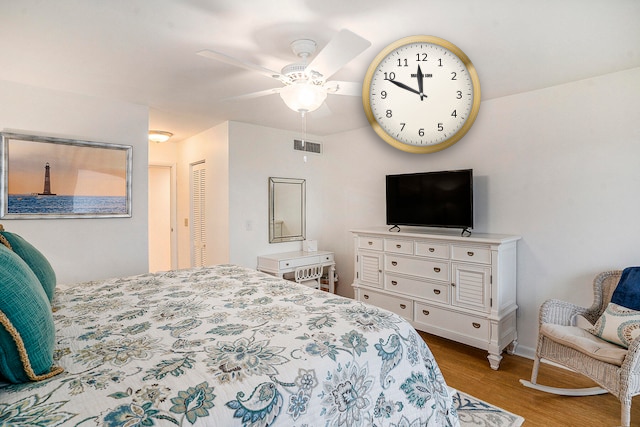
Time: {"hour": 11, "minute": 49}
